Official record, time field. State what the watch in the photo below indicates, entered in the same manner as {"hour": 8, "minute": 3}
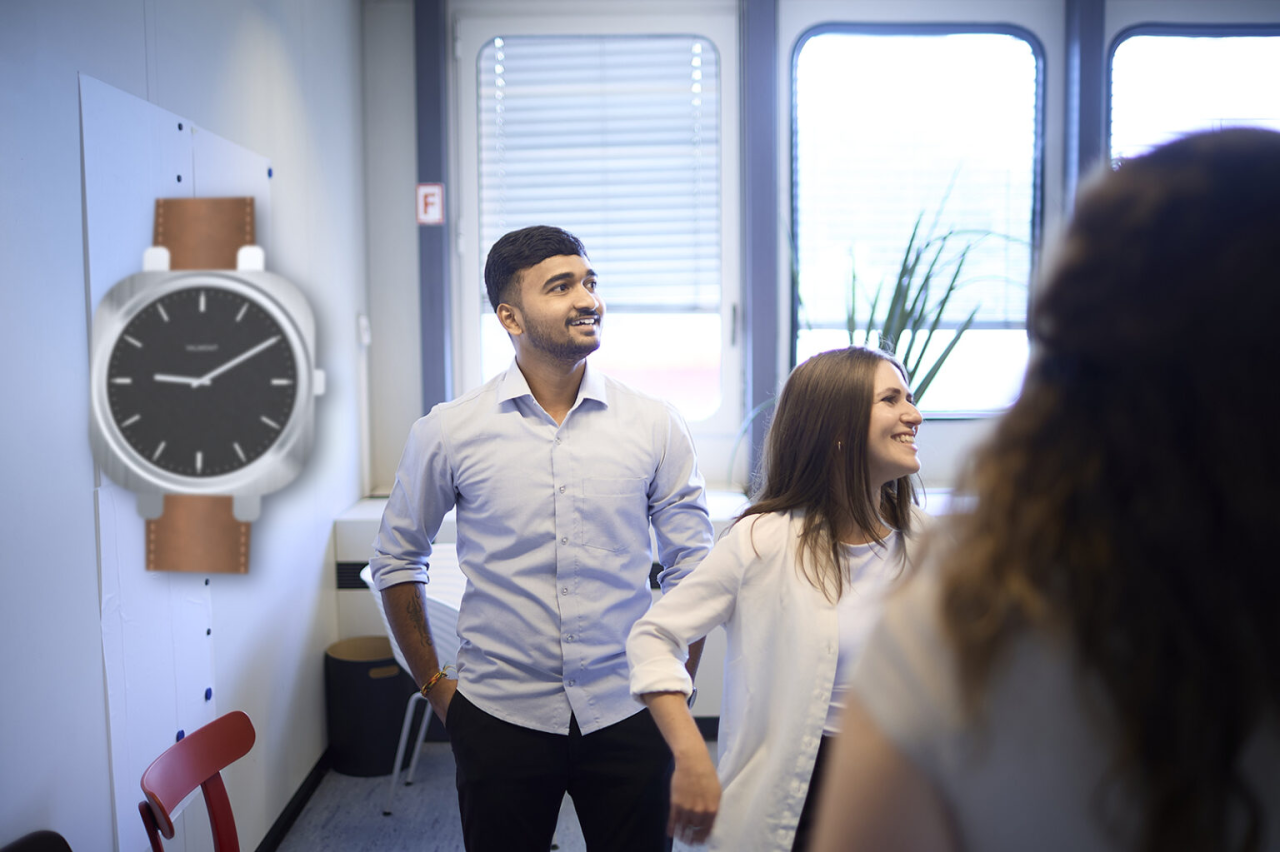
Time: {"hour": 9, "minute": 10}
